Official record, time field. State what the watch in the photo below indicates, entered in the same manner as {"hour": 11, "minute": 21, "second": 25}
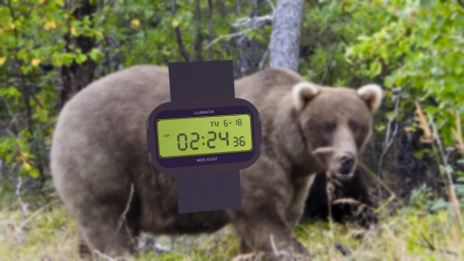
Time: {"hour": 2, "minute": 24, "second": 36}
